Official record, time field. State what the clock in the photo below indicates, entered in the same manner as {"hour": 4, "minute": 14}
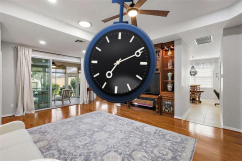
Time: {"hour": 7, "minute": 11}
